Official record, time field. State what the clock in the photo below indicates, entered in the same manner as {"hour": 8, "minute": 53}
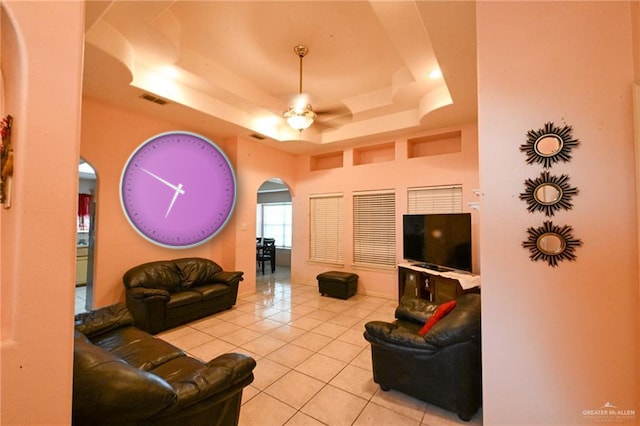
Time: {"hour": 6, "minute": 50}
